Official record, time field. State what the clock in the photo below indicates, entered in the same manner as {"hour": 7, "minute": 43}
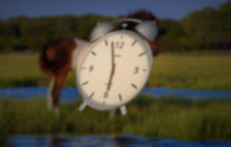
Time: {"hour": 5, "minute": 57}
